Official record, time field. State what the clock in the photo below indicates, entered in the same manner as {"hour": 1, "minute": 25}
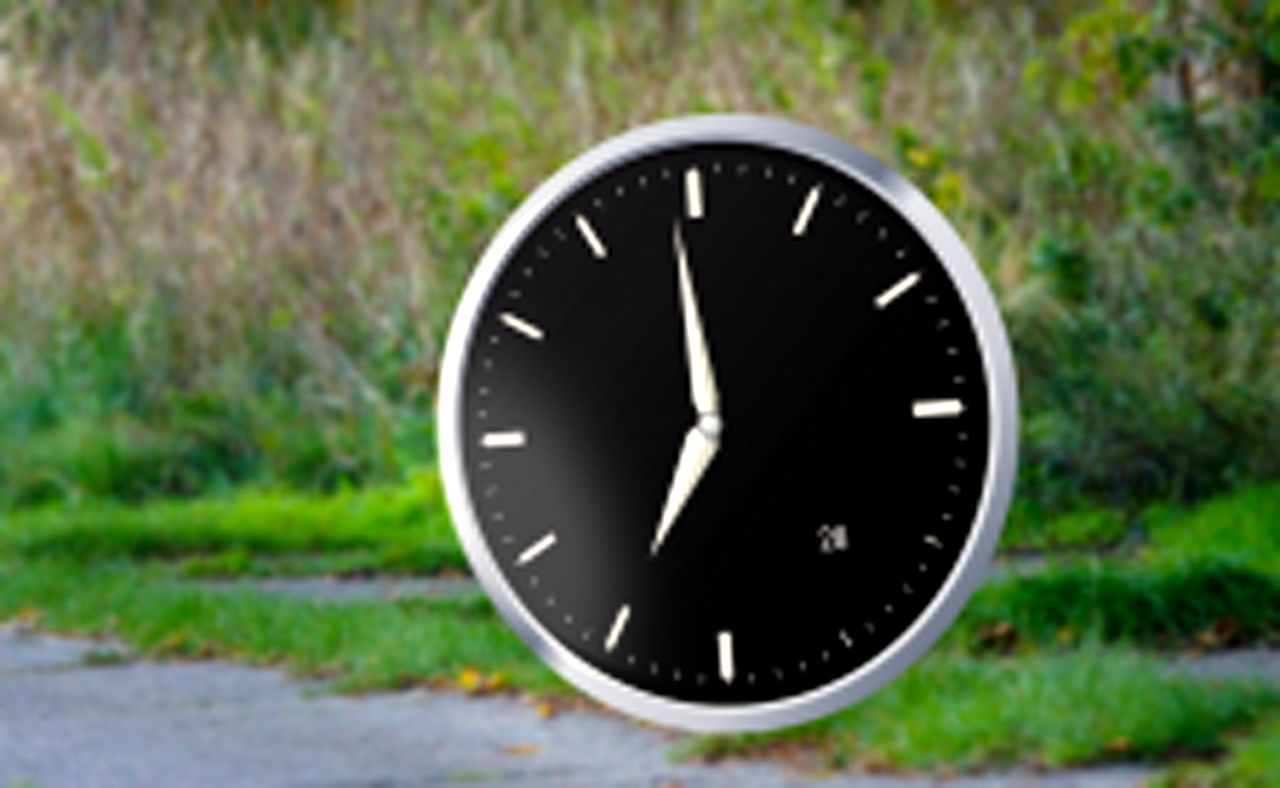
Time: {"hour": 6, "minute": 59}
